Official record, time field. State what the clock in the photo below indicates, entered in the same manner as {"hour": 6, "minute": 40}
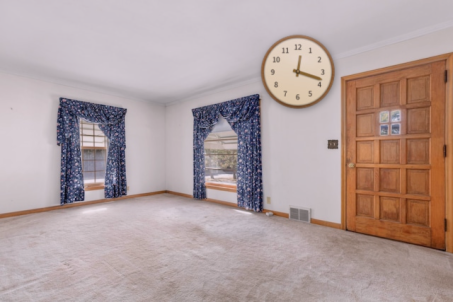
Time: {"hour": 12, "minute": 18}
